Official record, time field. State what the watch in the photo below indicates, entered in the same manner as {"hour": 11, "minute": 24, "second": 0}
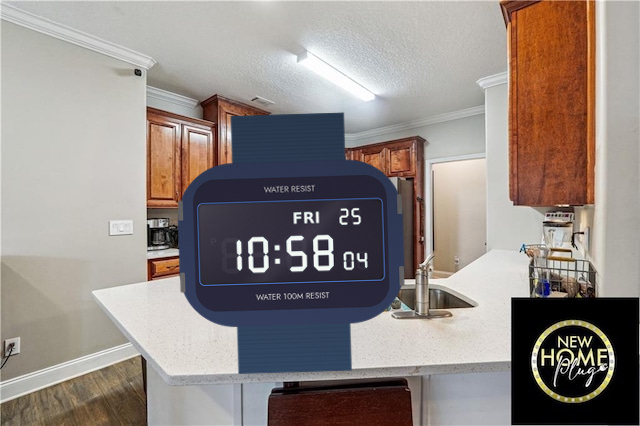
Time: {"hour": 10, "minute": 58, "second": 4}
